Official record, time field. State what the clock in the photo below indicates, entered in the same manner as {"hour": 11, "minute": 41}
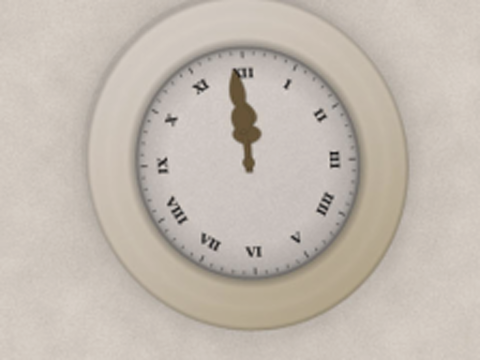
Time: {"hour": 11, "minute": 59}
